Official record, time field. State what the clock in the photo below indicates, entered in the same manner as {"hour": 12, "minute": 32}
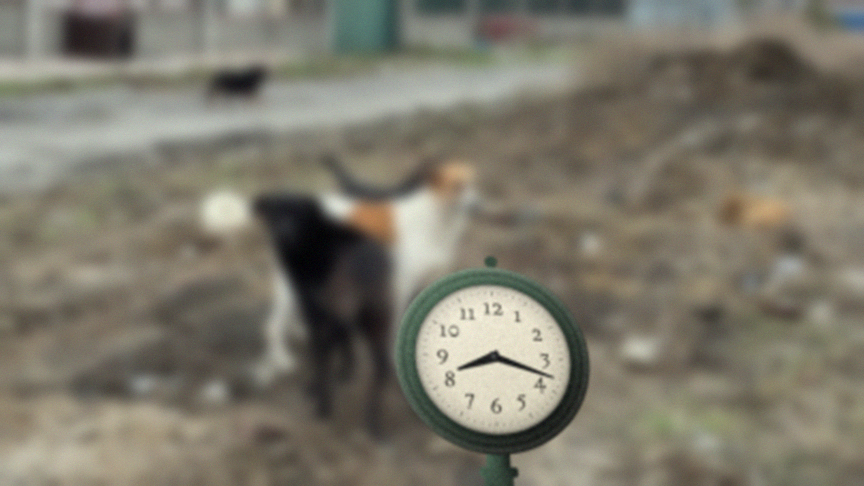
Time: {"hour": 8, "minute": 18}
